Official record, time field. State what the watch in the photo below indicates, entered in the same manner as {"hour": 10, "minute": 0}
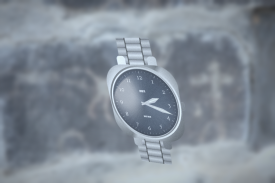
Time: {"hour": 2, "minute": 18}
